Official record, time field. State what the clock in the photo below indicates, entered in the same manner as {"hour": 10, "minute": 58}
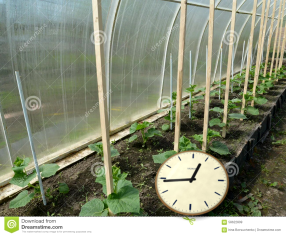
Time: {"hour": 12, "minute": 44}
